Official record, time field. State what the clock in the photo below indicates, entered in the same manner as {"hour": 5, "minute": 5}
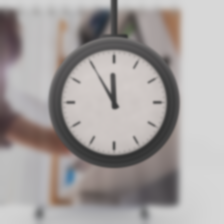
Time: {"hour": 11, "minute": 55}
